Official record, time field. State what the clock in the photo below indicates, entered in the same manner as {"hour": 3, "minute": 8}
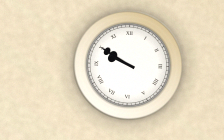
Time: {"hour": 9, "minute": 50}
